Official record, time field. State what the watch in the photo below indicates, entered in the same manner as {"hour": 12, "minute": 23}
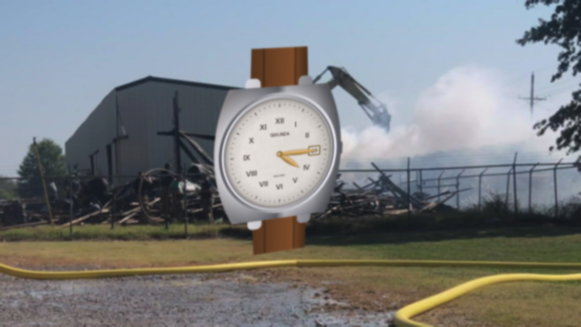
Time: {"hour": 4, "minute": 15}
